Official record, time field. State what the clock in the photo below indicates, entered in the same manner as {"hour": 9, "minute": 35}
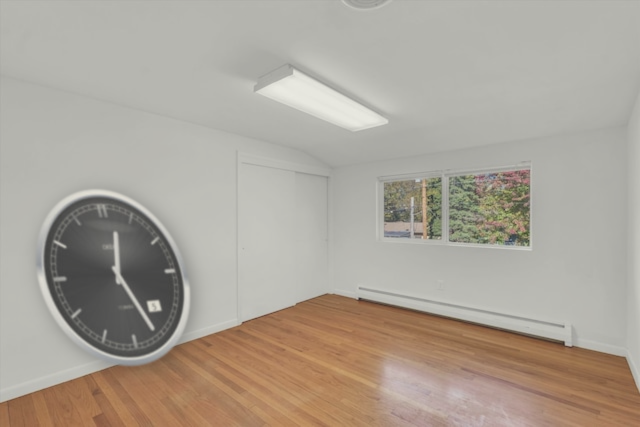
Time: {"hour": 12, "minute": 26}
